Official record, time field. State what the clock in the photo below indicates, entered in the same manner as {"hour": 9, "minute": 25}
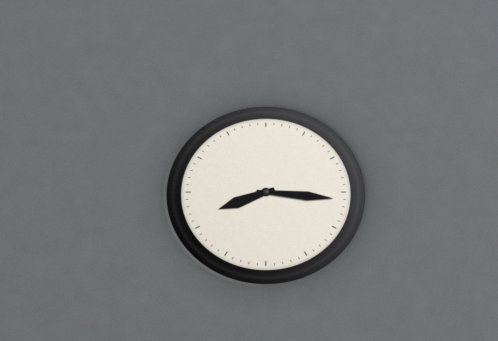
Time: {"hour": 8, "minute": 16}
